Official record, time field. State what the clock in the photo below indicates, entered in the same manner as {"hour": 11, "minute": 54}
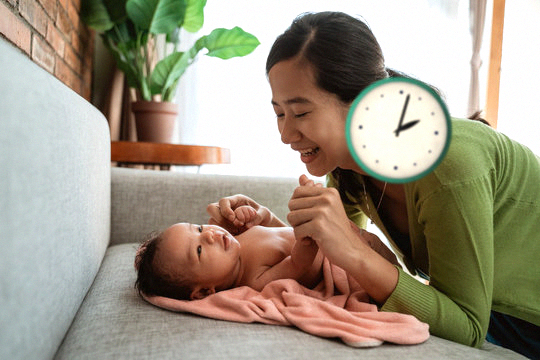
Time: {"hour": 2, "minute": 2}
